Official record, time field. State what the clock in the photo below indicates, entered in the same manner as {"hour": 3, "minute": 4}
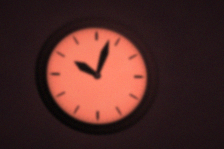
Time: {"hour": 10, "minute": 3}
